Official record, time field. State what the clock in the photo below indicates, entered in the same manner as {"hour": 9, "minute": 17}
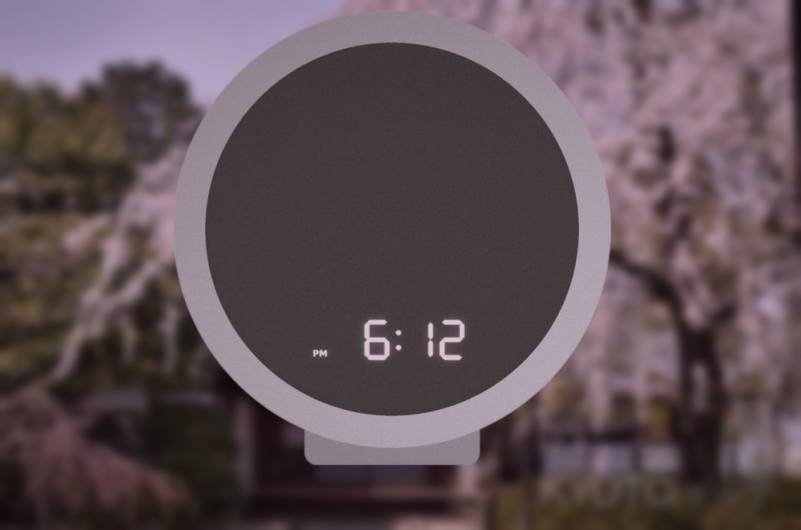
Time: {"hour": 6, "minute": 12}
